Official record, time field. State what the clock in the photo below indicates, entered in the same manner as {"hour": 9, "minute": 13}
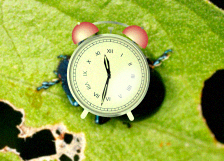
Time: {"hour": 11, "minute": 32}
